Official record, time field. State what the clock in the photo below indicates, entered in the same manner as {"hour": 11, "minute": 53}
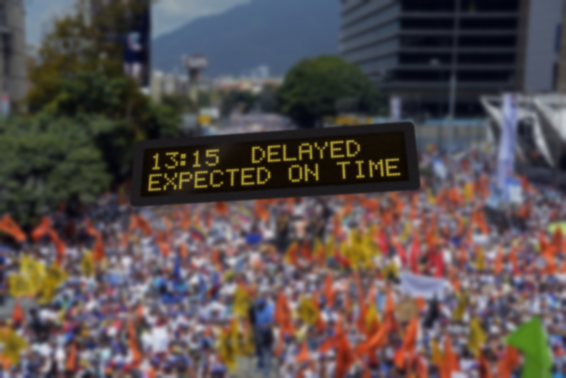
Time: {"hour": 13, "minute": 15}
